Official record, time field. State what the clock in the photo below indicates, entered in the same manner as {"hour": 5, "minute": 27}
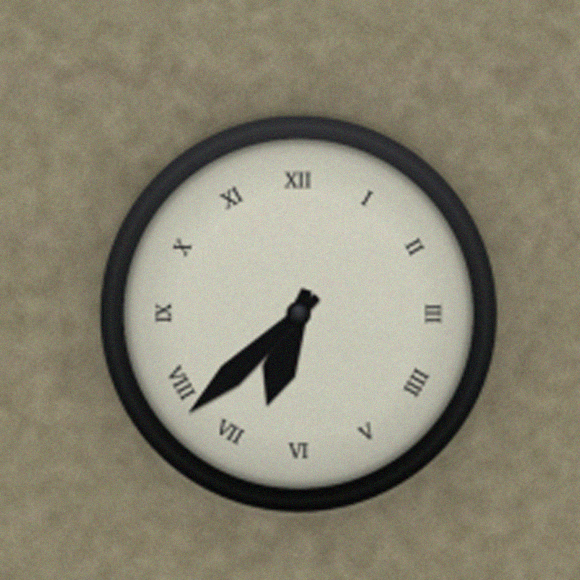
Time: {"hour": 6, "minute": 38}
